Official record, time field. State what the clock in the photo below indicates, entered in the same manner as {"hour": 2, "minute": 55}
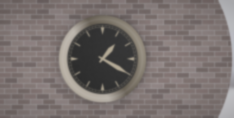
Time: {"hour": 1, "minute": 20}
